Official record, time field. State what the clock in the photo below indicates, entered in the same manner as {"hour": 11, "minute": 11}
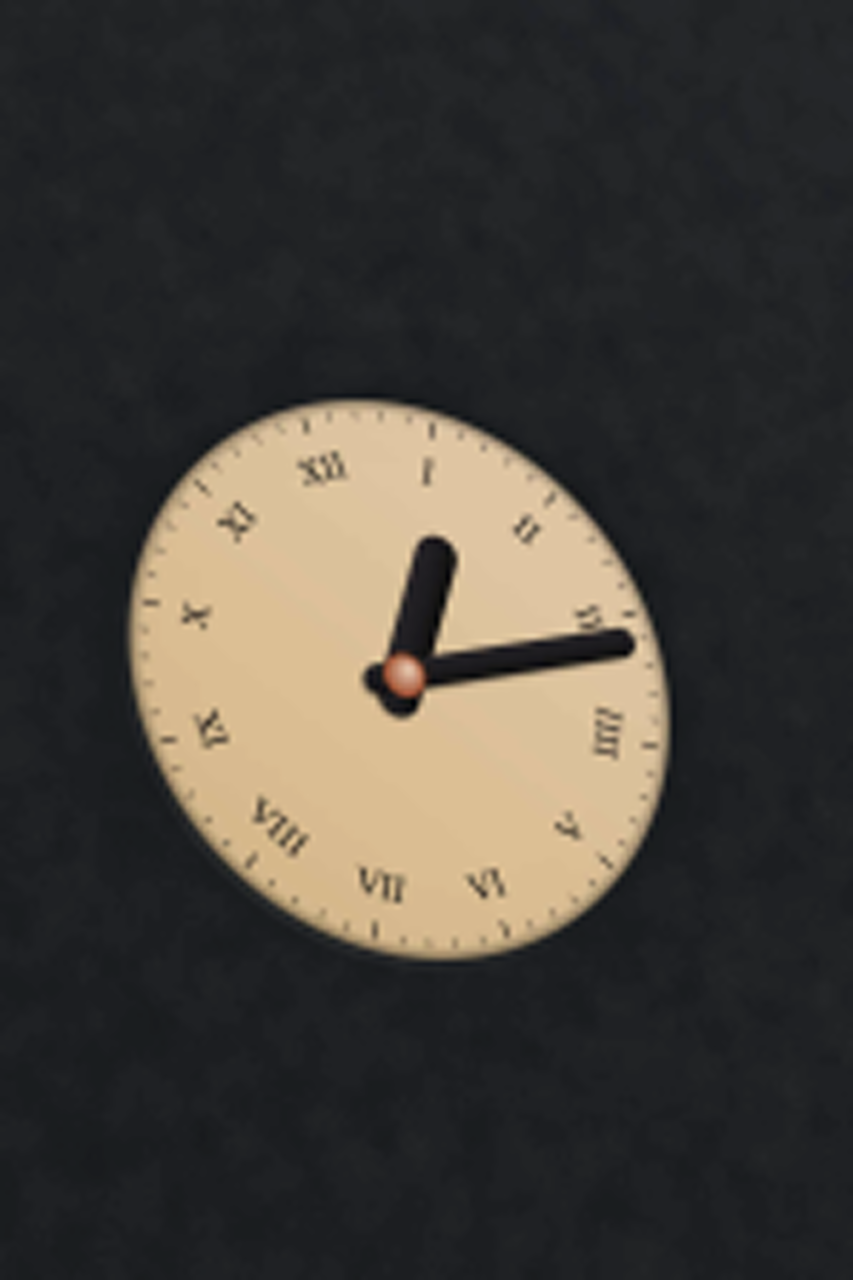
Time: {"hour": 1, "minute": 16}
